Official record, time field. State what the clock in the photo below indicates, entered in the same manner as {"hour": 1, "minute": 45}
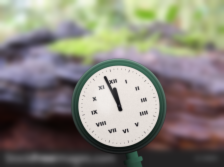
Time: {"hour": 11, "minute": 58}
